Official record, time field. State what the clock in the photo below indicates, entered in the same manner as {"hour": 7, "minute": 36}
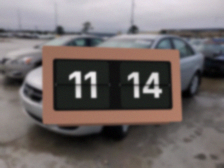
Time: {"hour": 11, "minute": 14}
